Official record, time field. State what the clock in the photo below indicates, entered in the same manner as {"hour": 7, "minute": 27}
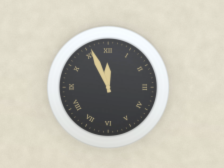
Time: {"hour": 11, "minute": 56}
